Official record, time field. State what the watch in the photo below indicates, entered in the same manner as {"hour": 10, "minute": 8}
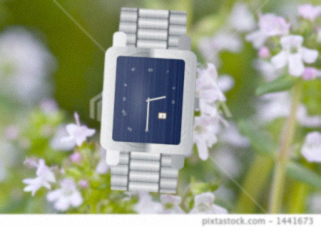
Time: {"hour": 2, "minute": 30}
